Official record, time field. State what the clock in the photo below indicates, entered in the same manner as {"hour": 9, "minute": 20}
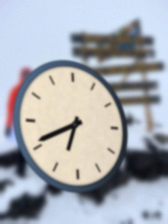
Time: {"hour": 6, "minute": 41}
